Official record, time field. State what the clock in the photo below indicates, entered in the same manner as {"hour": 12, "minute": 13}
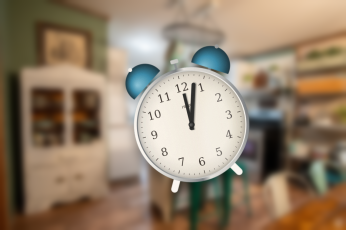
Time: {"hour": 12, "minute": 3}
